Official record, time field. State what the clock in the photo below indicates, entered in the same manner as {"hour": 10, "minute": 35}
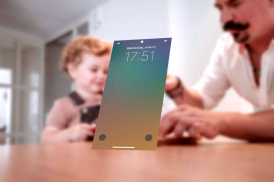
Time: {"hour": 17, "minute": 51}
